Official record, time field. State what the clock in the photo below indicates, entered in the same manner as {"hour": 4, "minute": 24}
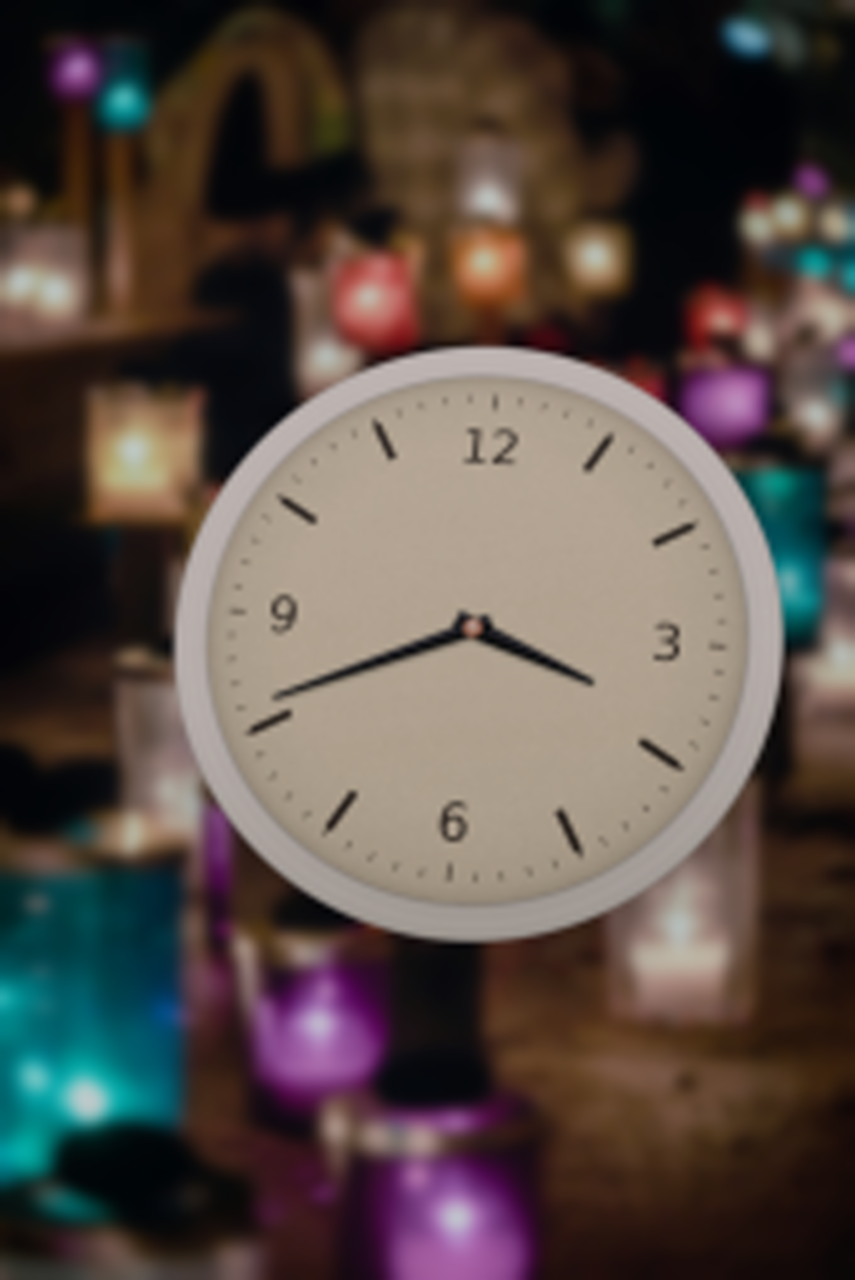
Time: {"hour": 3, "minute": 41}
